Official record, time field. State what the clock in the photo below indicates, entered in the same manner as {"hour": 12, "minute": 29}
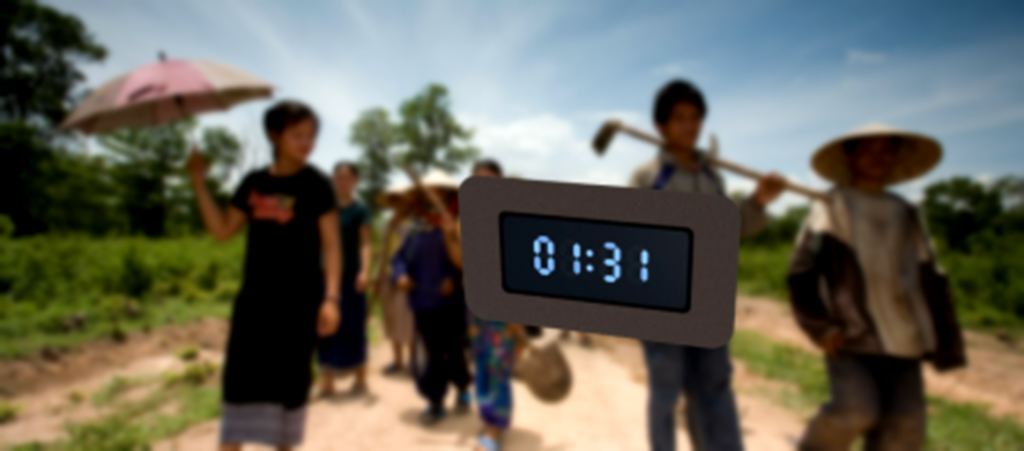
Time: {"hour": 1, "minute": 31}
